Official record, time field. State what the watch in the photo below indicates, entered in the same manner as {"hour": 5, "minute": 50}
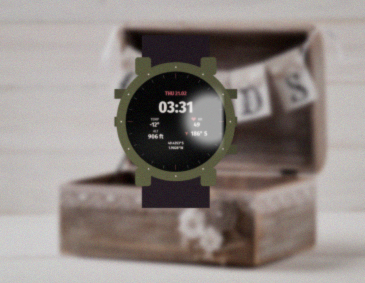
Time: {"hour": 3, "minute": 31}
